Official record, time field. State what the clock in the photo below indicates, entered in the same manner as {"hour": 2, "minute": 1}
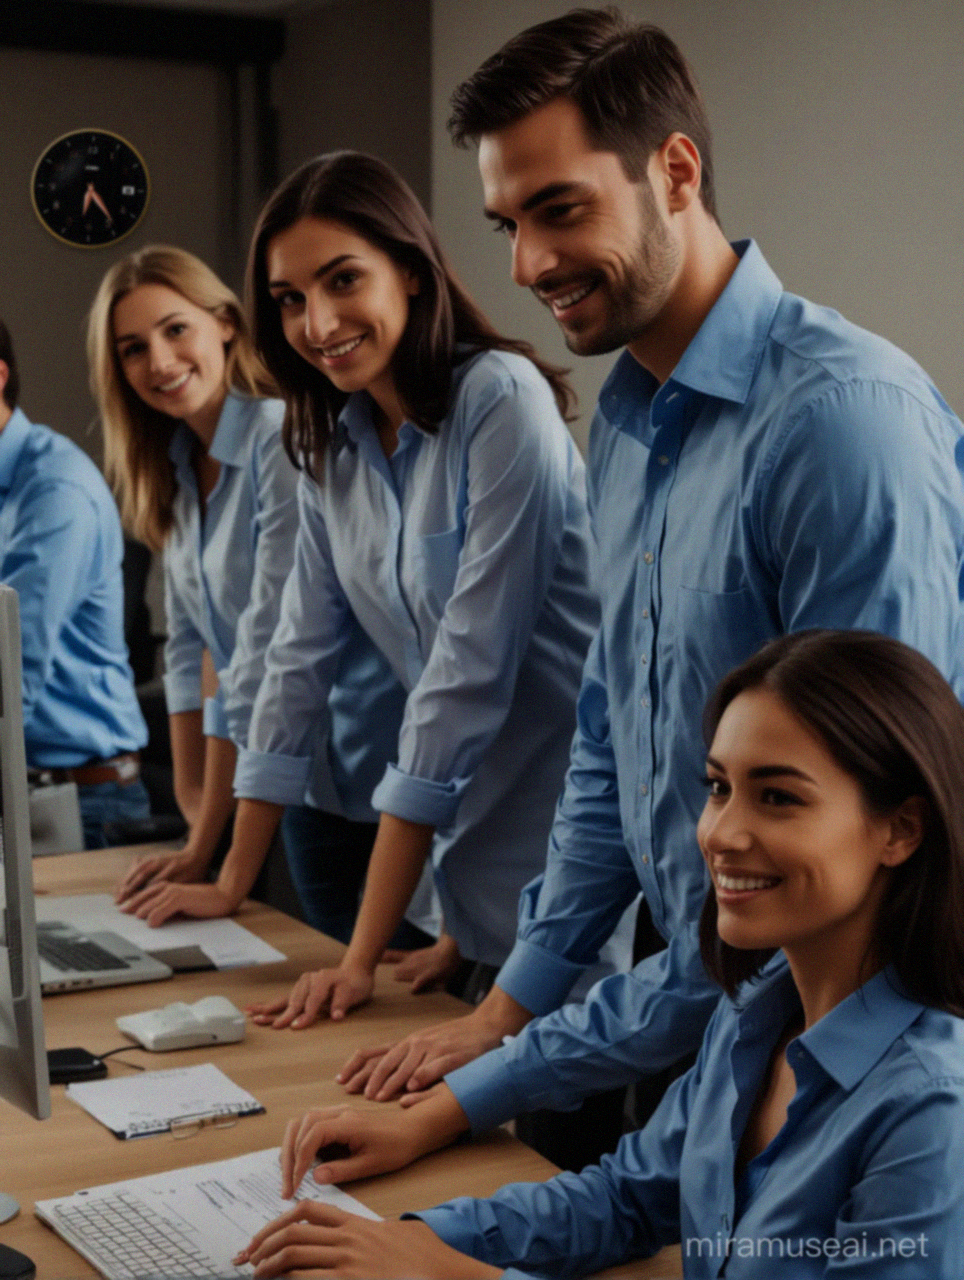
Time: {"hour": 6, "minute": 24}
